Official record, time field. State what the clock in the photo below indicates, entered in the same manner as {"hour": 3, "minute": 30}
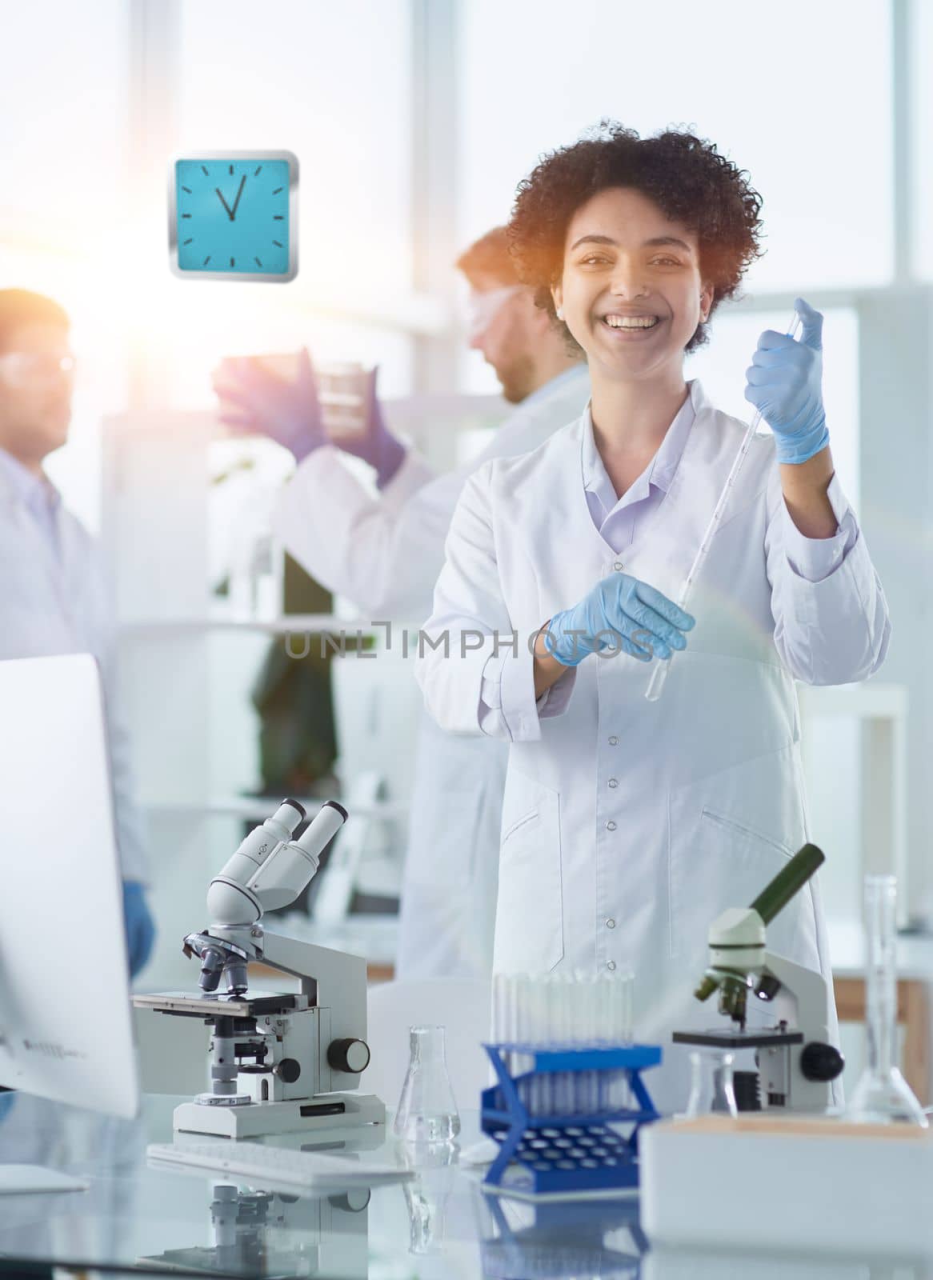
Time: {"hour": 11, "minute": 3}
